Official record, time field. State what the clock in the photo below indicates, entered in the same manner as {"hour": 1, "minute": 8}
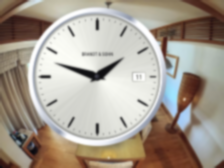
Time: {"hour": 1, "minute": 48}
